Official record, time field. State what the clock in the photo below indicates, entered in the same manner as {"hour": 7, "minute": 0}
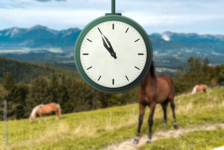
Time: {"hour": 10, "minute": 55}
